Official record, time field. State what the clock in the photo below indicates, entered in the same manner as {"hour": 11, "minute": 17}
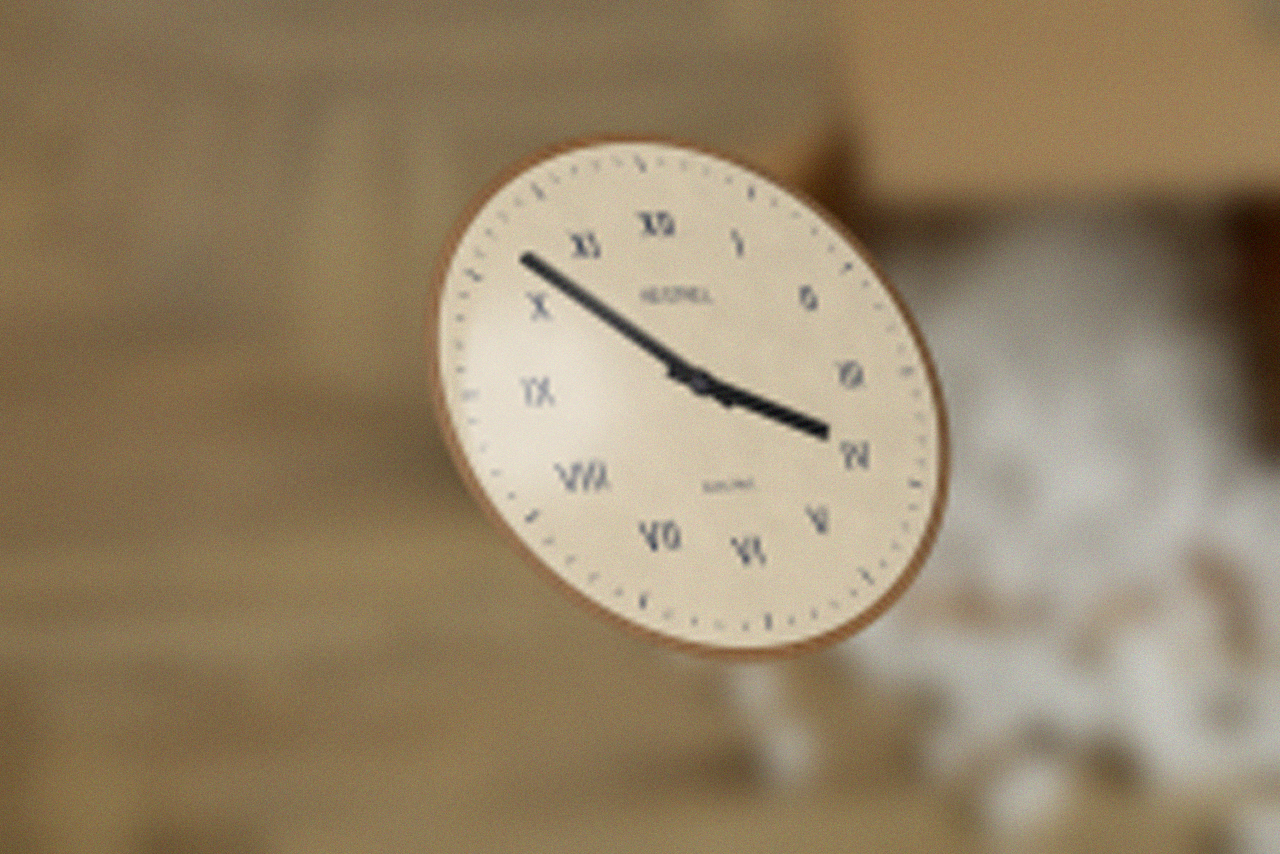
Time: {"hour": 3, "minute": 52}
